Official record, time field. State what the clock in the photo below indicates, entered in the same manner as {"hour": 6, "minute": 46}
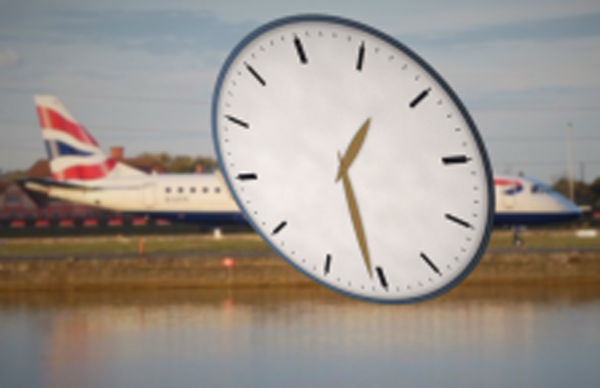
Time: {"hour": 1, "minute": 31}
